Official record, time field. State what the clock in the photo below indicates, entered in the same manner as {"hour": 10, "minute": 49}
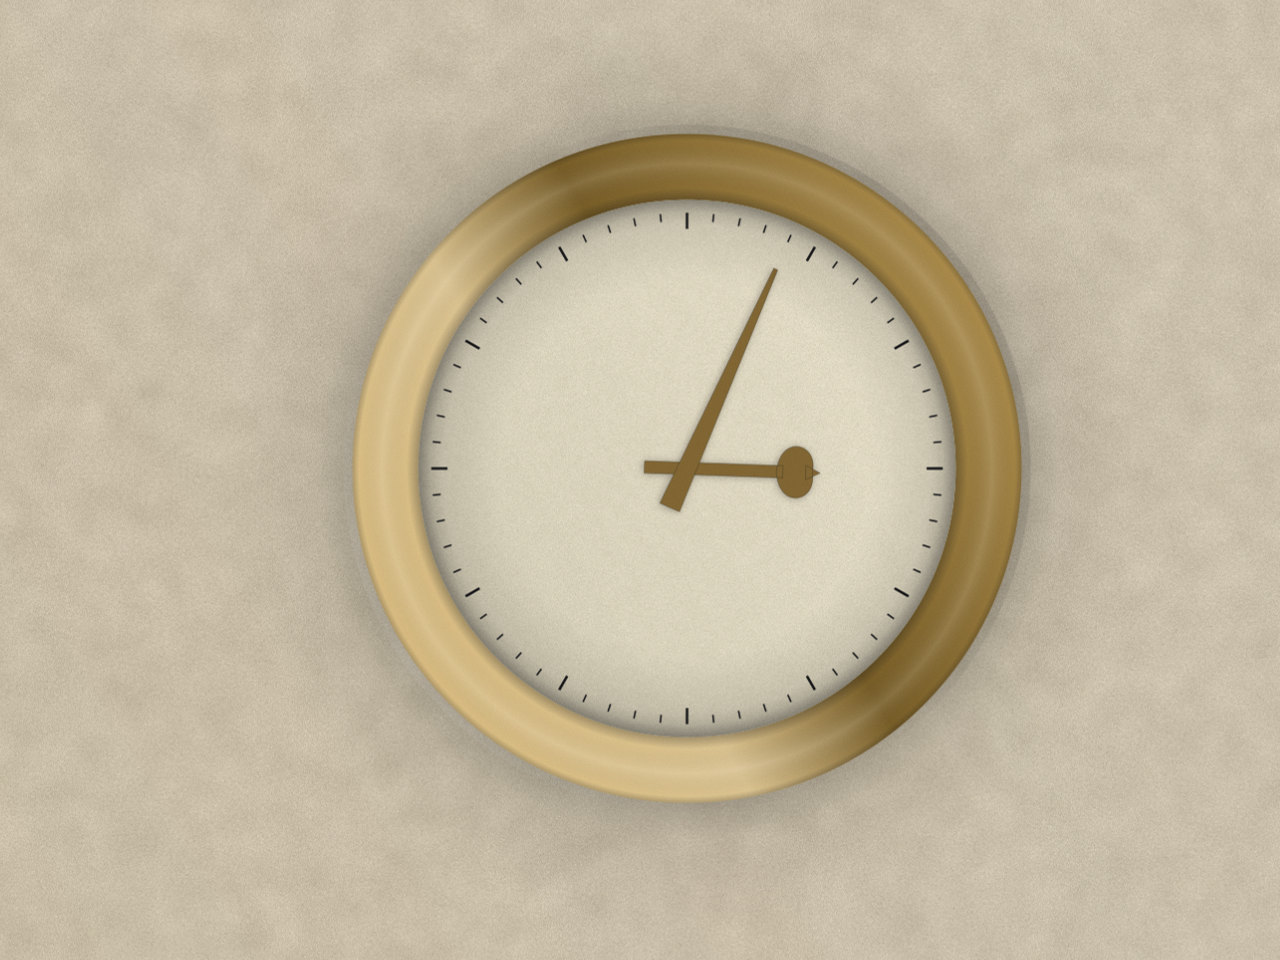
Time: {"hour": 3, "minute": 4}
